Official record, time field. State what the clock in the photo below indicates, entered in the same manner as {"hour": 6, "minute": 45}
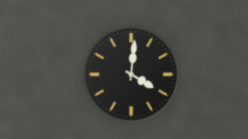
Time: {"hour": 4, "minute": 1}
